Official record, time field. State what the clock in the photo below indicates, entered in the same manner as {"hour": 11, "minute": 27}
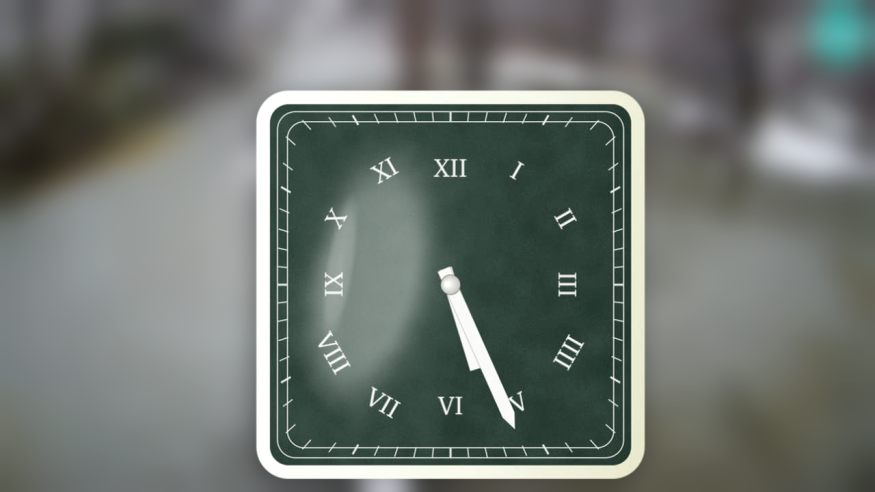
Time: {"hour": 5, "minute": 26}
